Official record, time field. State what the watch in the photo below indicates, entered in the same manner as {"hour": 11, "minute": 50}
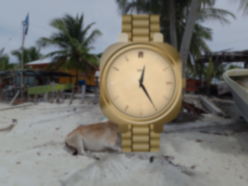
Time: {"hour": 12, "minute": 25}
